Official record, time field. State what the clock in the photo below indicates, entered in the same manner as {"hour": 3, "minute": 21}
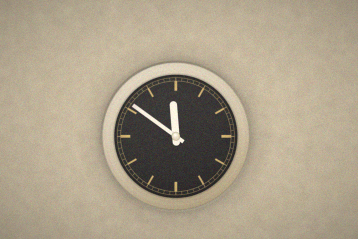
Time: {"hour": 11, "minute": 51}
